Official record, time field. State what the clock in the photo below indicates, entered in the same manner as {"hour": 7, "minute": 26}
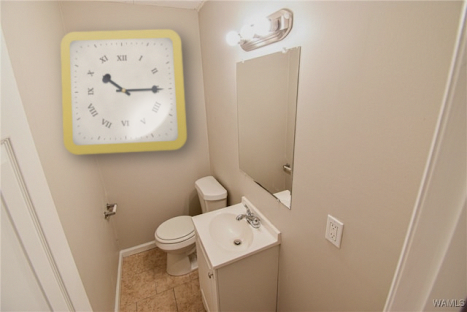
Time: {"hour": 10, "minute": 15}
